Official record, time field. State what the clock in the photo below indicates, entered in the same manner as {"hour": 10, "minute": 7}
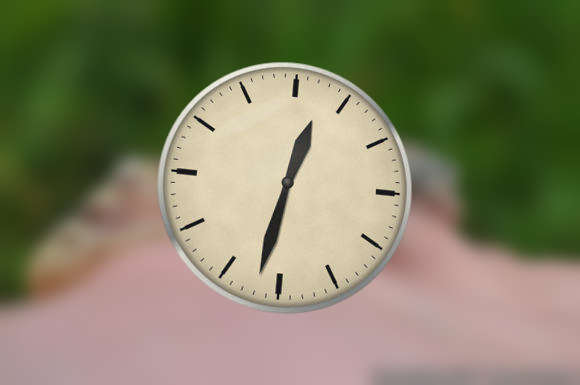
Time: {"hour": 12, "minute": 32}
